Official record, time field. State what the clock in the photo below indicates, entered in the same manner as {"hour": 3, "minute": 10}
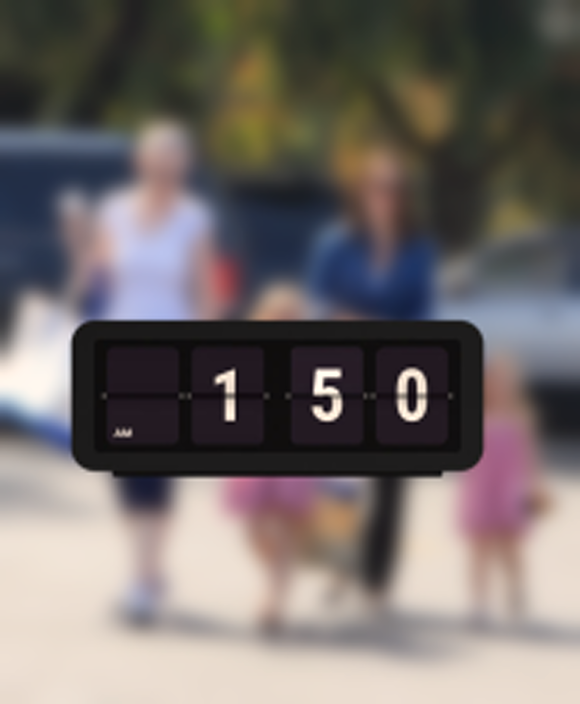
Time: {"hour": 1, "minute": 50}
